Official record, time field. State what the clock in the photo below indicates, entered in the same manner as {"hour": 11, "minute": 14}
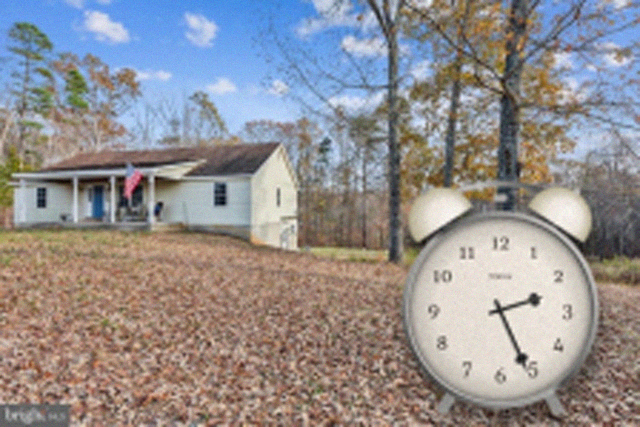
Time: {"hour": 2, "minute": 26}
